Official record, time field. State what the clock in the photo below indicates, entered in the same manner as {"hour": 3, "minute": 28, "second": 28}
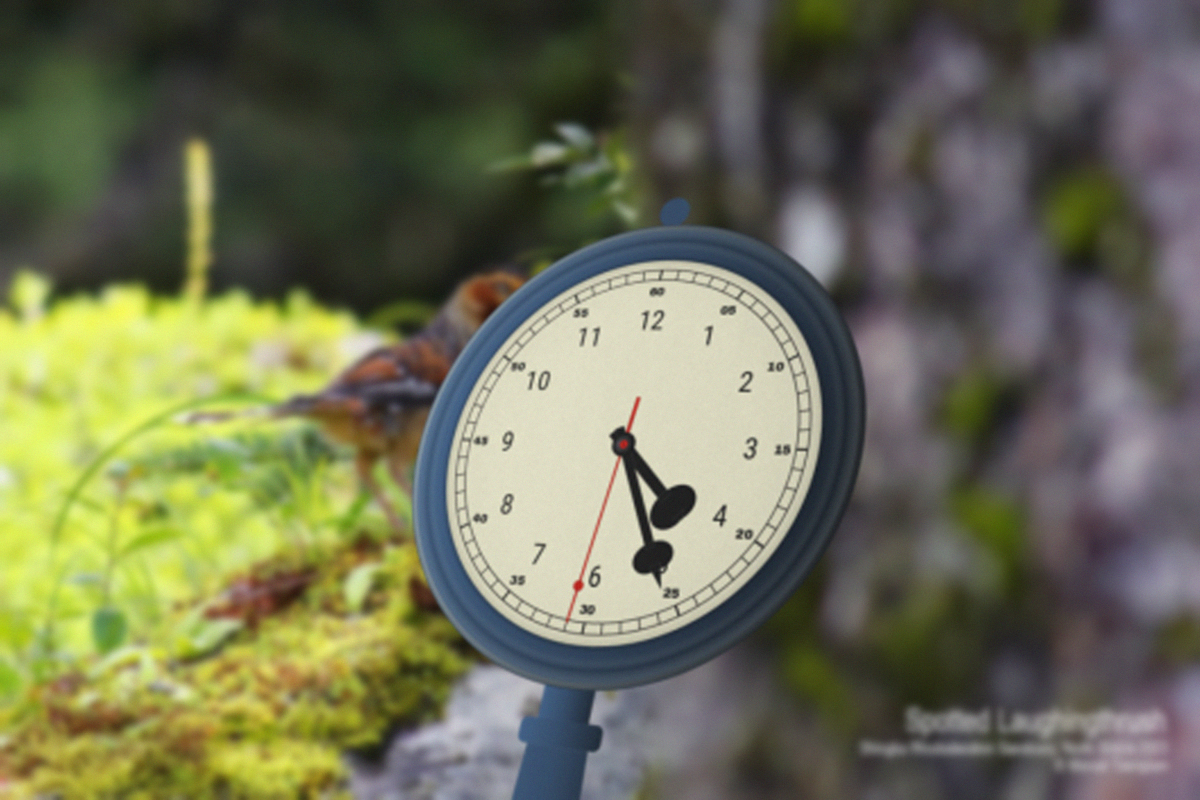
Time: {"hour": 4, "minute": 25, "second": 31}
